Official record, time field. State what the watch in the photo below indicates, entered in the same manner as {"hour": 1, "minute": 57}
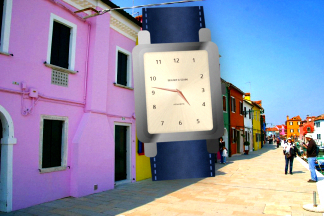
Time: {"hour": 4, "minute": 47}
